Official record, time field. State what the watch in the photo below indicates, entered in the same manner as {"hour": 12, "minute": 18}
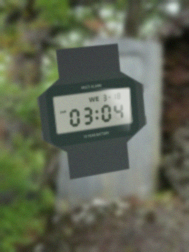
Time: {"hour": 3, "minute": 4}
